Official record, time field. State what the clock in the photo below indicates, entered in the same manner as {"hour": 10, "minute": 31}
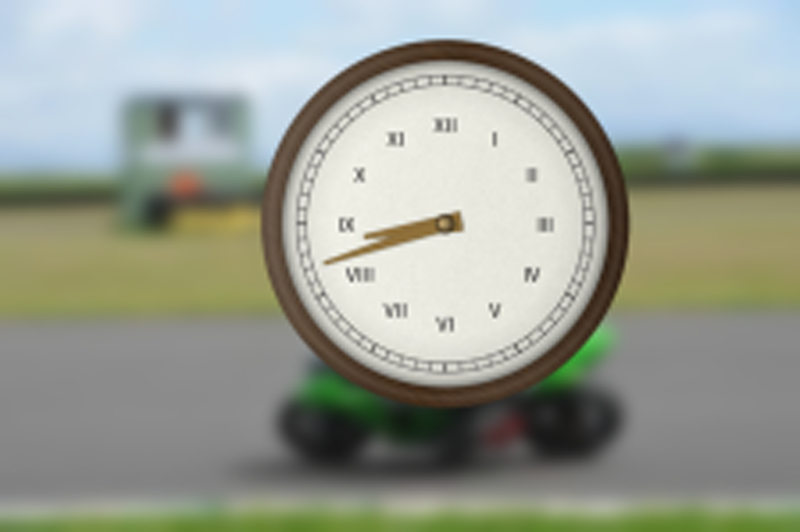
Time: {"hour": 8, "minute": 42}
